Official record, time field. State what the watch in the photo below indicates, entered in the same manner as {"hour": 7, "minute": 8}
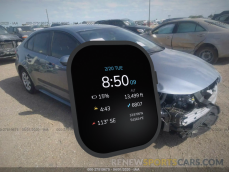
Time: {"hour": 8, "minute": 50}
